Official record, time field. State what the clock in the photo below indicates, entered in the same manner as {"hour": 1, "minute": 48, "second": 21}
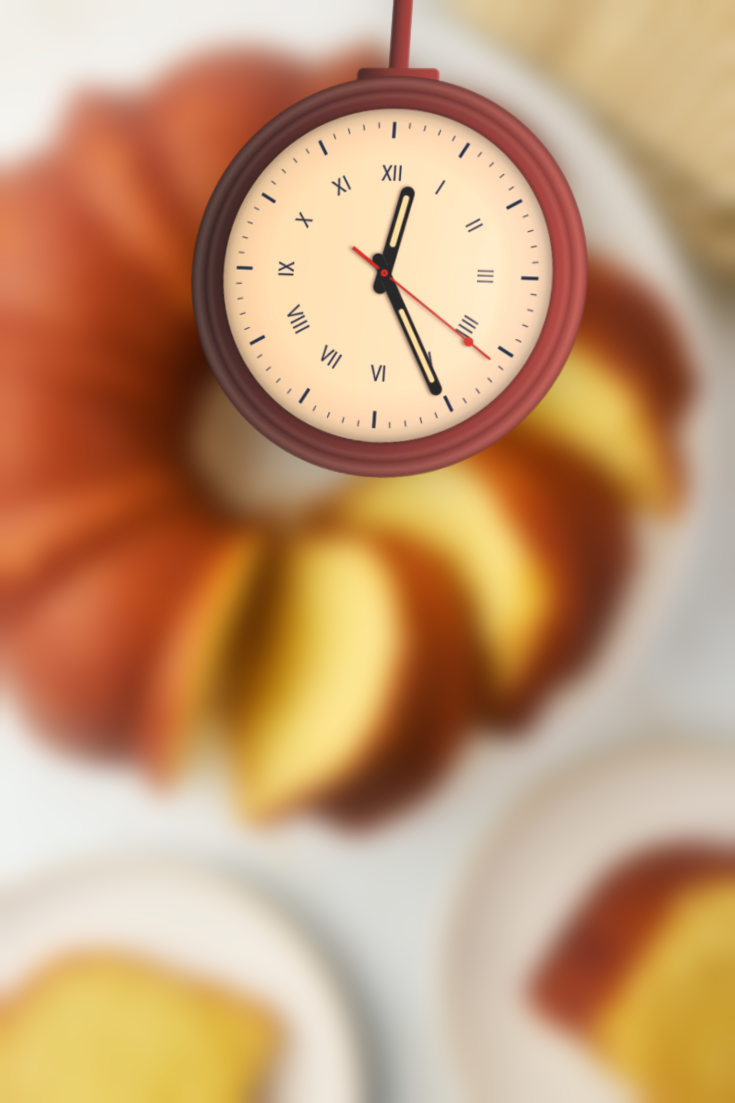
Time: {"hour": 12, "minute": 25, "second": 21}
